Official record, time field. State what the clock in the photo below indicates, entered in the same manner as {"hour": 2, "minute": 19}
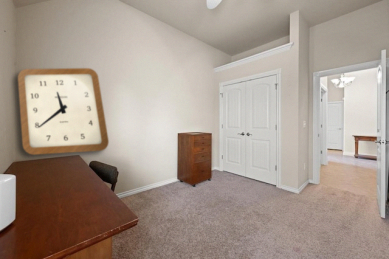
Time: {"hour": 11, "minute": 39}
